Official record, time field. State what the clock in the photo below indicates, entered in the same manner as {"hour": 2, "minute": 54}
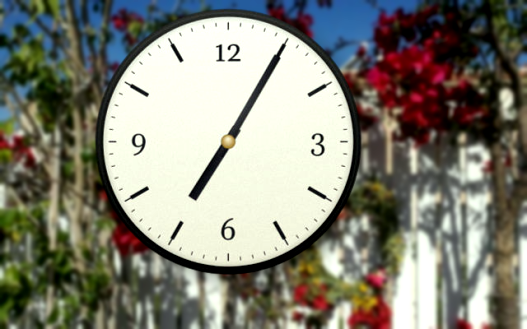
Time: {"hour": 7, "minute": 5}
